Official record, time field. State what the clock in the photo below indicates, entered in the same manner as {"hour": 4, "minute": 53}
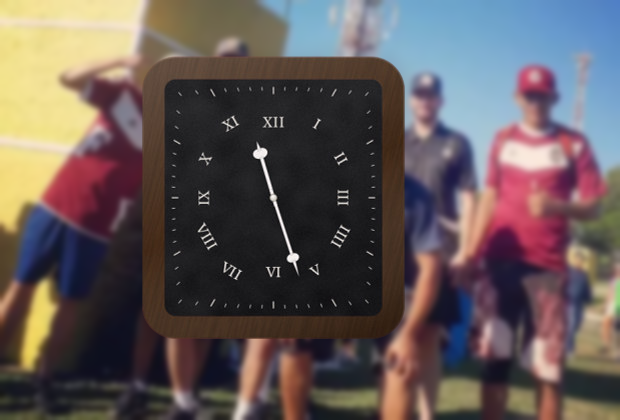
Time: {"hour": 11, "minute": 27}
